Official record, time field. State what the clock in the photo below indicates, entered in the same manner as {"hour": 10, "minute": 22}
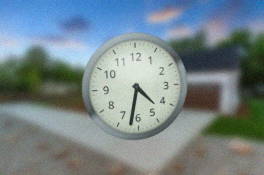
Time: {"hour": 4, "minute": 32}
